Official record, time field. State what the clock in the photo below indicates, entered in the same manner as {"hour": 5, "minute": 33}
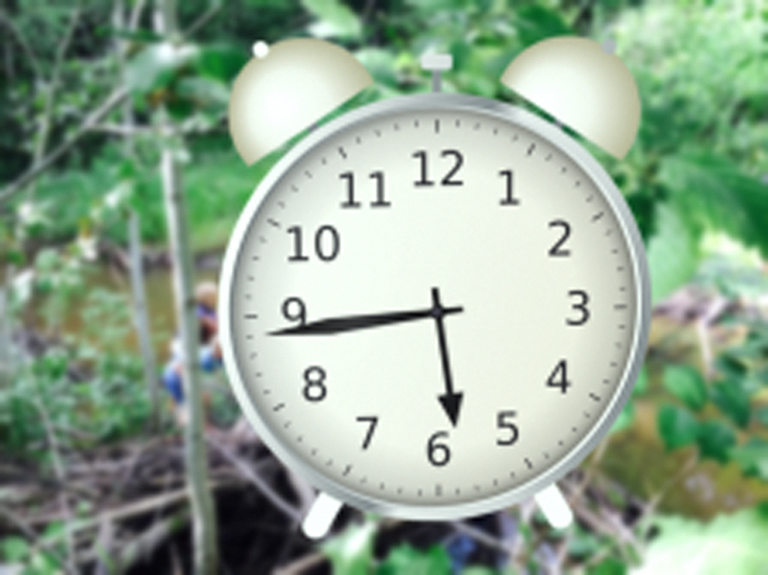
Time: {"hour": 5, "minute": 44}
